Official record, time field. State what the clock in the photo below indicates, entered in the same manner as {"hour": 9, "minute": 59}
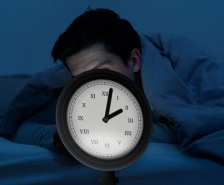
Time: {"hour": 2, "minute": 2}
